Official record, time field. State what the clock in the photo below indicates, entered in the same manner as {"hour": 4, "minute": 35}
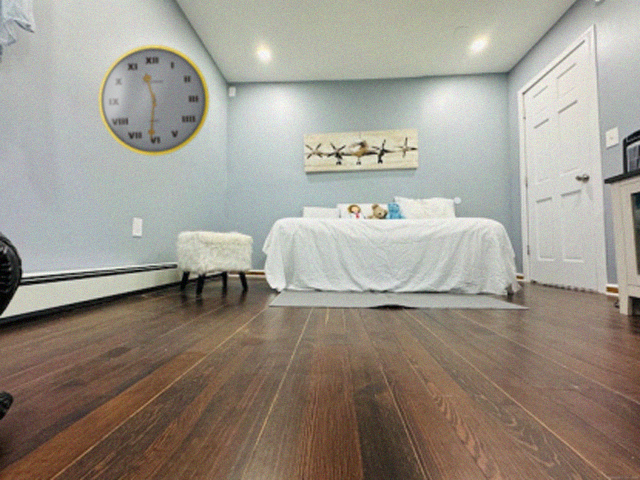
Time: {"hour": 11, "minute": 31}
